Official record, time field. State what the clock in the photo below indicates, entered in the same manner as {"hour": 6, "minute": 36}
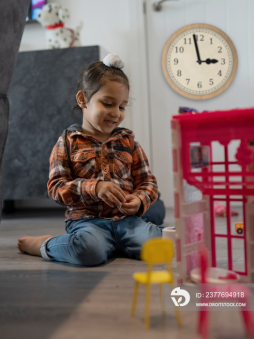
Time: {"hour": 2, "minute": 58}
